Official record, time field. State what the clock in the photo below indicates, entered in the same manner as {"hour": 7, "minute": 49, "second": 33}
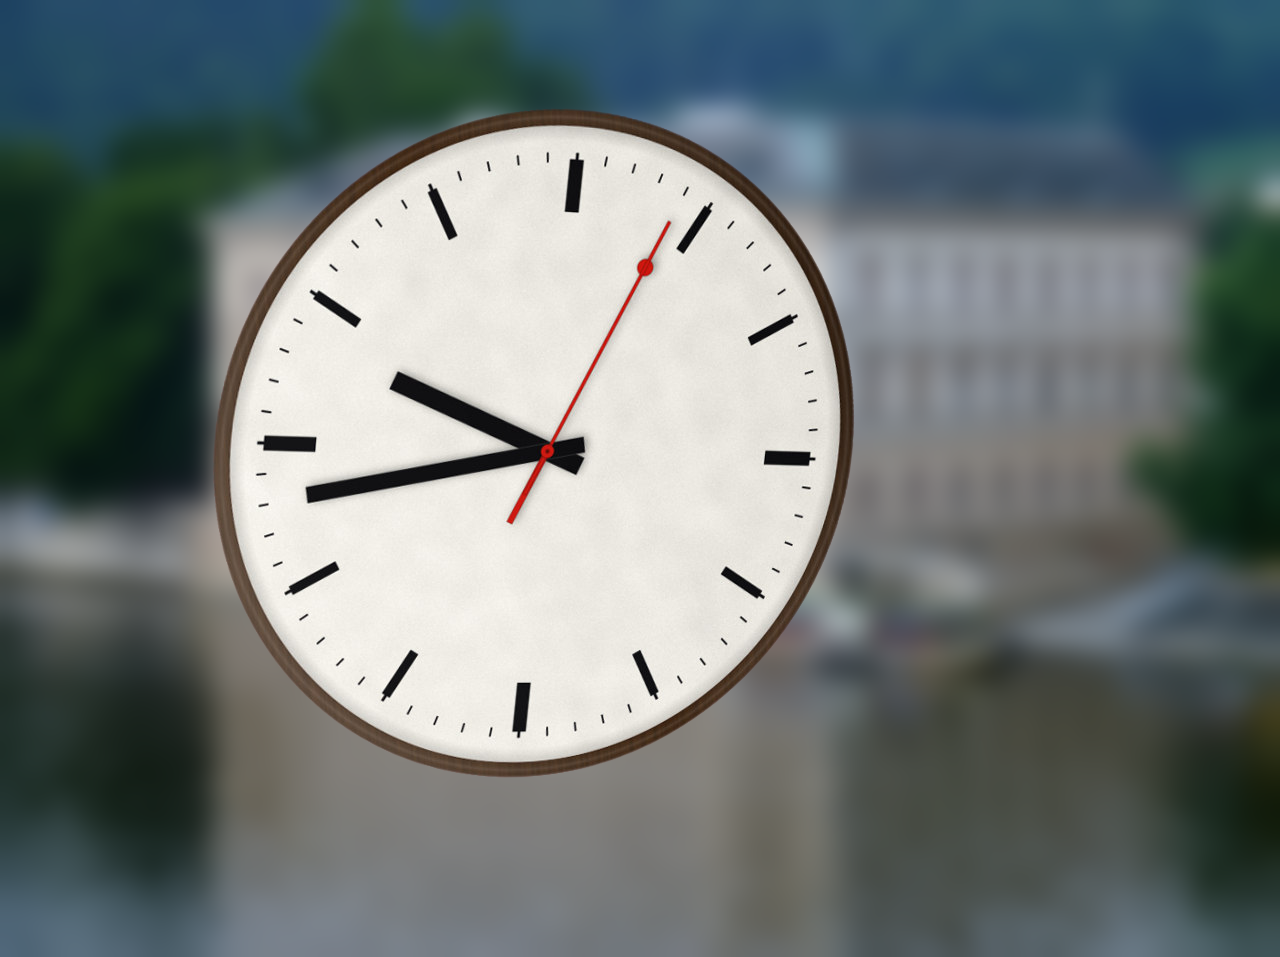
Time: {"hour": 9, "minute": 43, "second": 4}
